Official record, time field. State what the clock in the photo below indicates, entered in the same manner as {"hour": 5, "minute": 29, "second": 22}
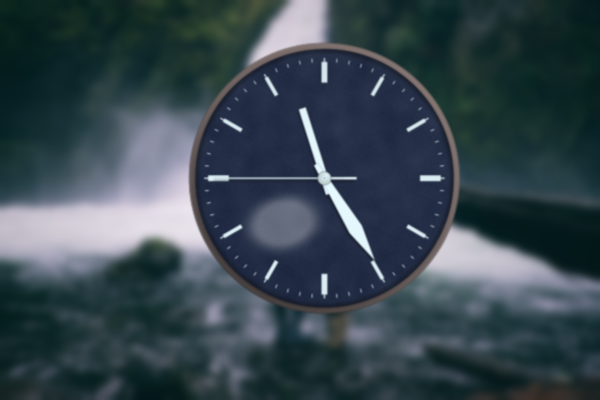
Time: {"hour": 11, "minute": 24, "second": 45}
